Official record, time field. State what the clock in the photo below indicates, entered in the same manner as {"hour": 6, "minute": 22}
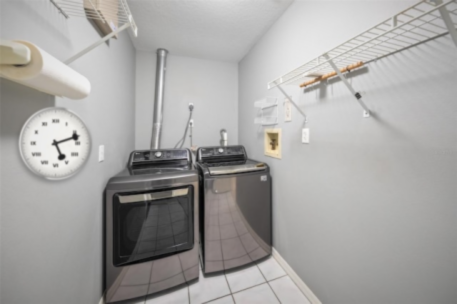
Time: {"hour": 5, "minute": 12}
